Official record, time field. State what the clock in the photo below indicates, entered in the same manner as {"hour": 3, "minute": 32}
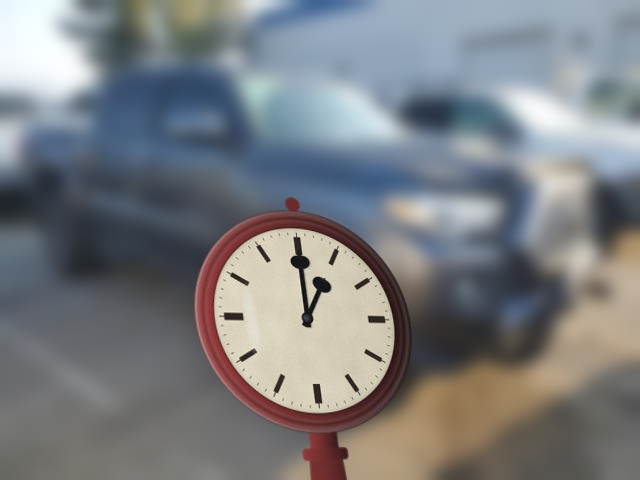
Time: {"hour": 1, "minute": 0}
